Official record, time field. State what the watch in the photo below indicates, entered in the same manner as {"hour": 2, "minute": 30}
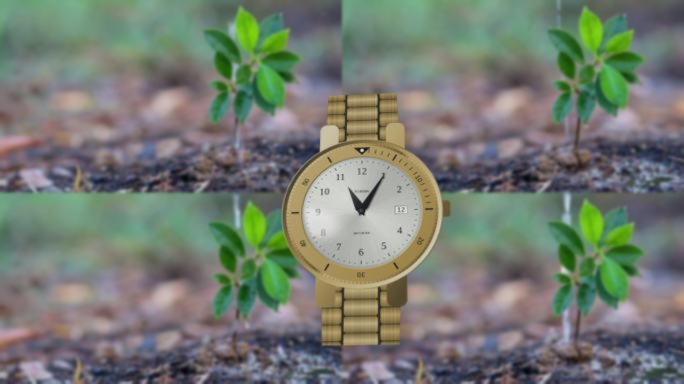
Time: {"hour": 11, "minute": 5}
